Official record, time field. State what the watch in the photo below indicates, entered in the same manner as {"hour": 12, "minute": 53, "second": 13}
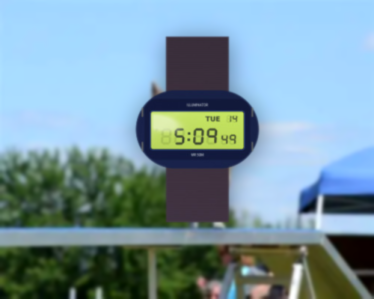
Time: {"hour": 5, "minute": 9, "second": 49}
